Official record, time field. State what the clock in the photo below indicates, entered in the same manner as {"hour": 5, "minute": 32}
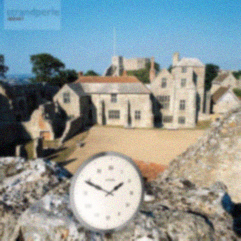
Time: {"hour": 1, "minute": 49}
